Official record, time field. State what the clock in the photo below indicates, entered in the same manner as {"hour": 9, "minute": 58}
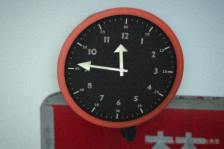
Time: {"hour": 11, "minute": 46}
